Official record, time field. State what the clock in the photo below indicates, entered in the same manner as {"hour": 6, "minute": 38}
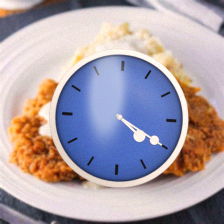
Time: {"hour": 4, "minute": 20}
